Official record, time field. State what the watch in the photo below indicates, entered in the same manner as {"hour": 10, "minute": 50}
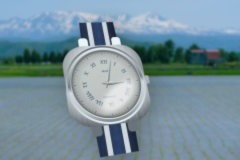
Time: {"hour": 3, "minute": 3}
